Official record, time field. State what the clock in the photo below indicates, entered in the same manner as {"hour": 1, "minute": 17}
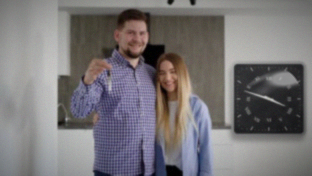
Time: {"hour": 3, "minute": 48}
